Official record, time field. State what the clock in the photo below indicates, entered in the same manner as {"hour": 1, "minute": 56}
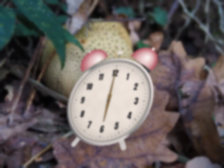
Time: {"hour": 6, "minute": 0}
